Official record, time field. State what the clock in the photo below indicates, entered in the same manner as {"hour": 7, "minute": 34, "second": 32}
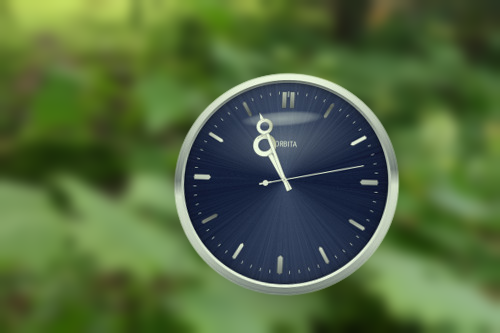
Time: {"hour": 10, "minute": 56, "second": 13}
